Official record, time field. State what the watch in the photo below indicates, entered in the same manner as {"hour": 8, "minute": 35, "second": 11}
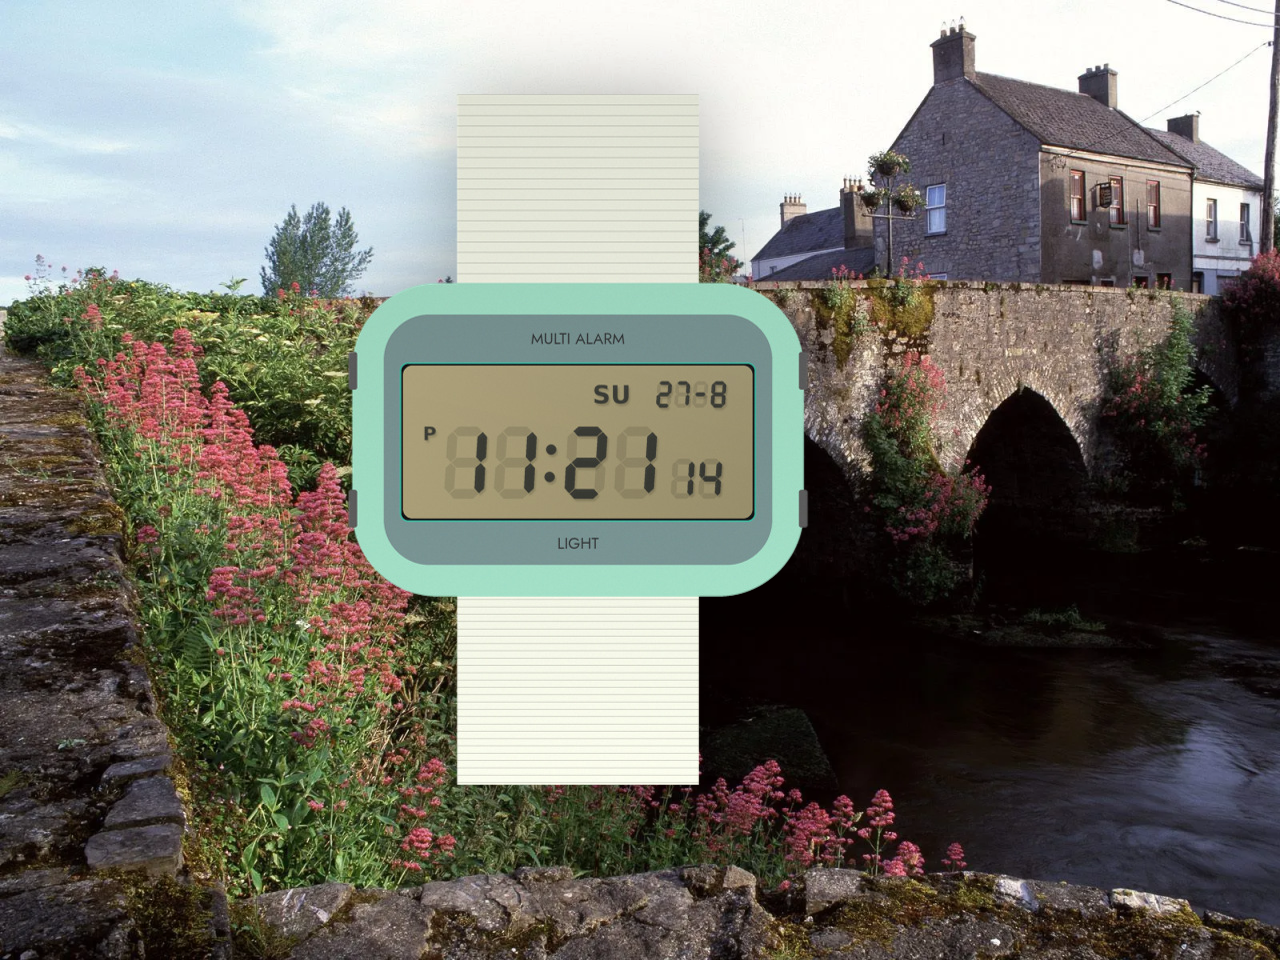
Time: {"hour": 11, "minute": 21, "second": 14}
